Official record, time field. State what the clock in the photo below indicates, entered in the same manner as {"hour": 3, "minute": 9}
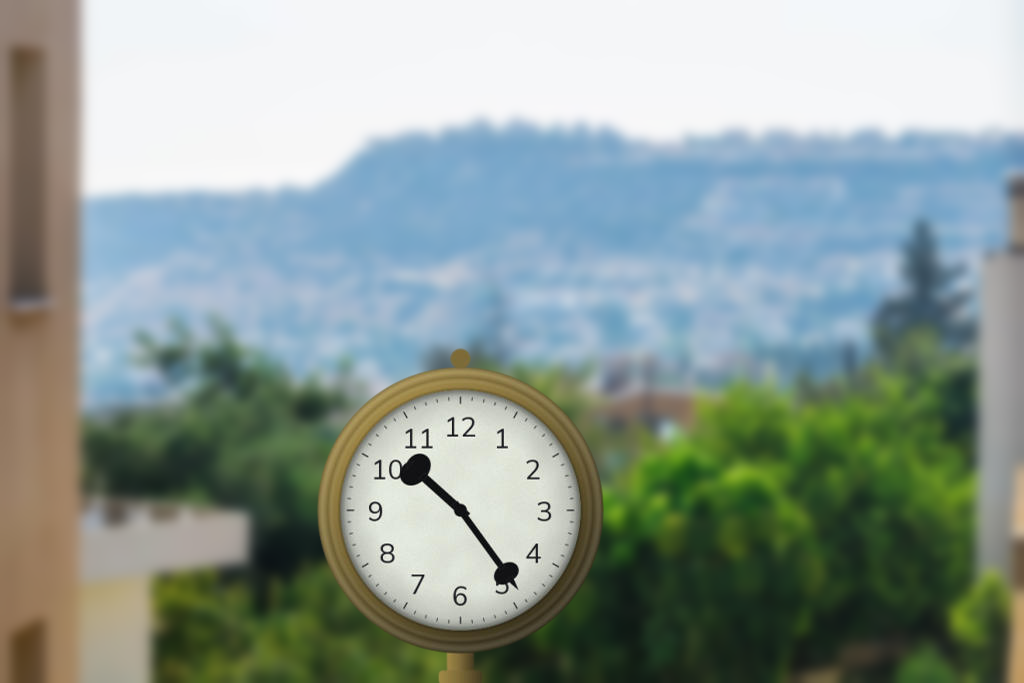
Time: {"hour": 10, "minute": 24}
